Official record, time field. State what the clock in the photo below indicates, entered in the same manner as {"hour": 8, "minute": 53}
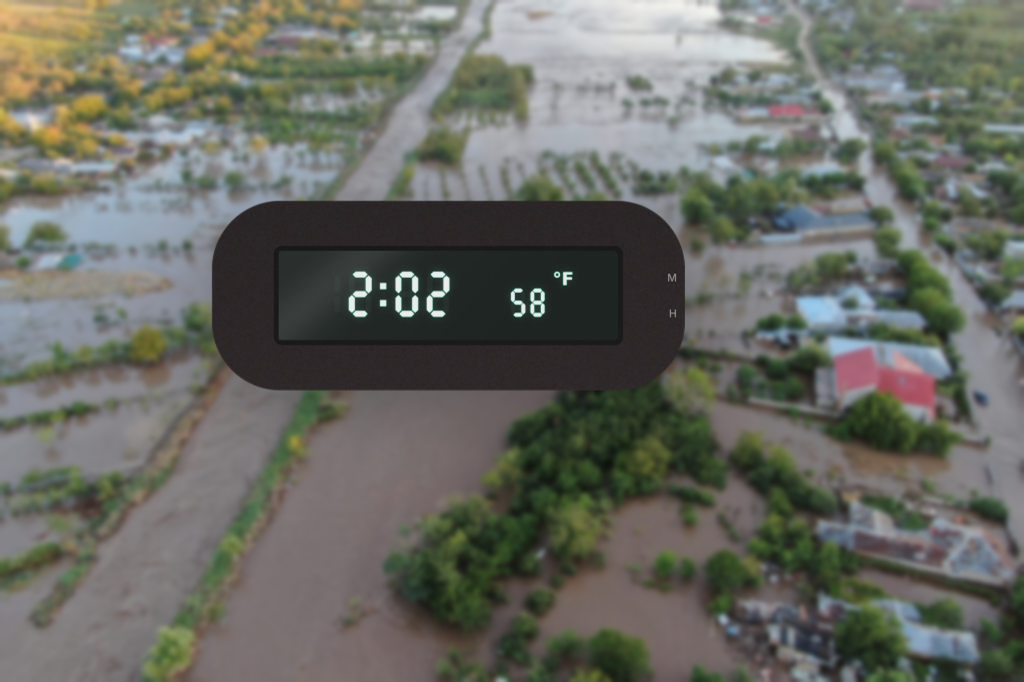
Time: {"hour": 2, "minute": 2}
